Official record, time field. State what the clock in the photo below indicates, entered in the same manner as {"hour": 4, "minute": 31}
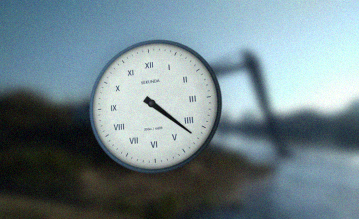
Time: {"hour": 4, "minute": 22}
